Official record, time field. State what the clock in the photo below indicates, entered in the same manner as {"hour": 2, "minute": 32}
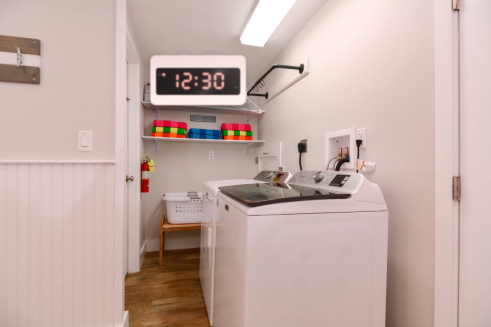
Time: {"hour": 12, "minute": 30}
